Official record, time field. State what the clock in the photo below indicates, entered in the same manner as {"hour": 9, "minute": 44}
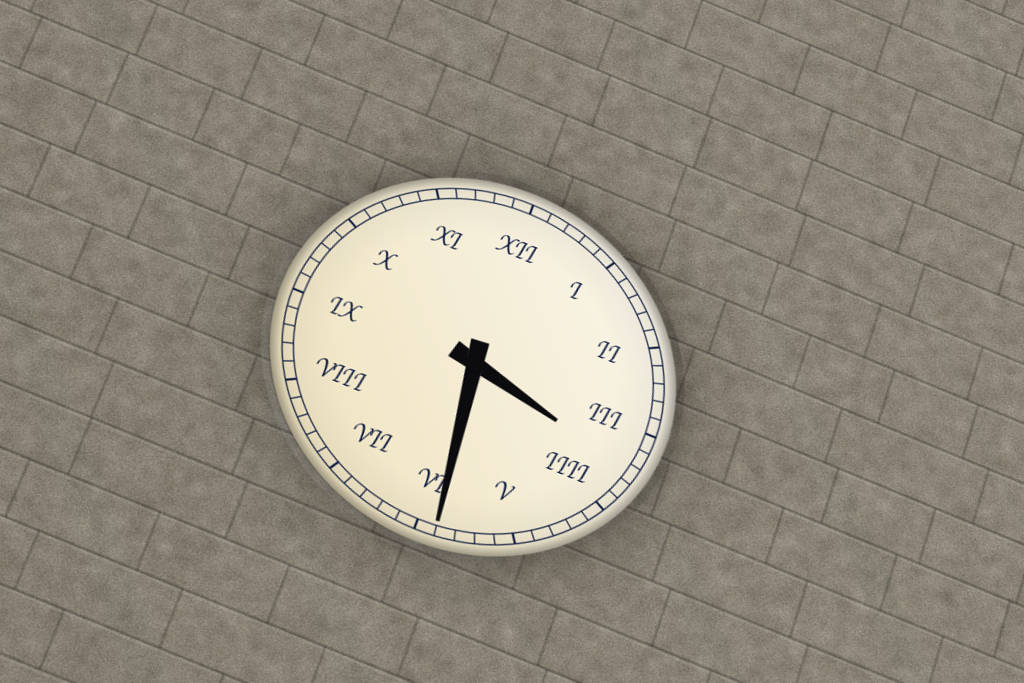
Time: {"hour": 3, "minute": 29}
